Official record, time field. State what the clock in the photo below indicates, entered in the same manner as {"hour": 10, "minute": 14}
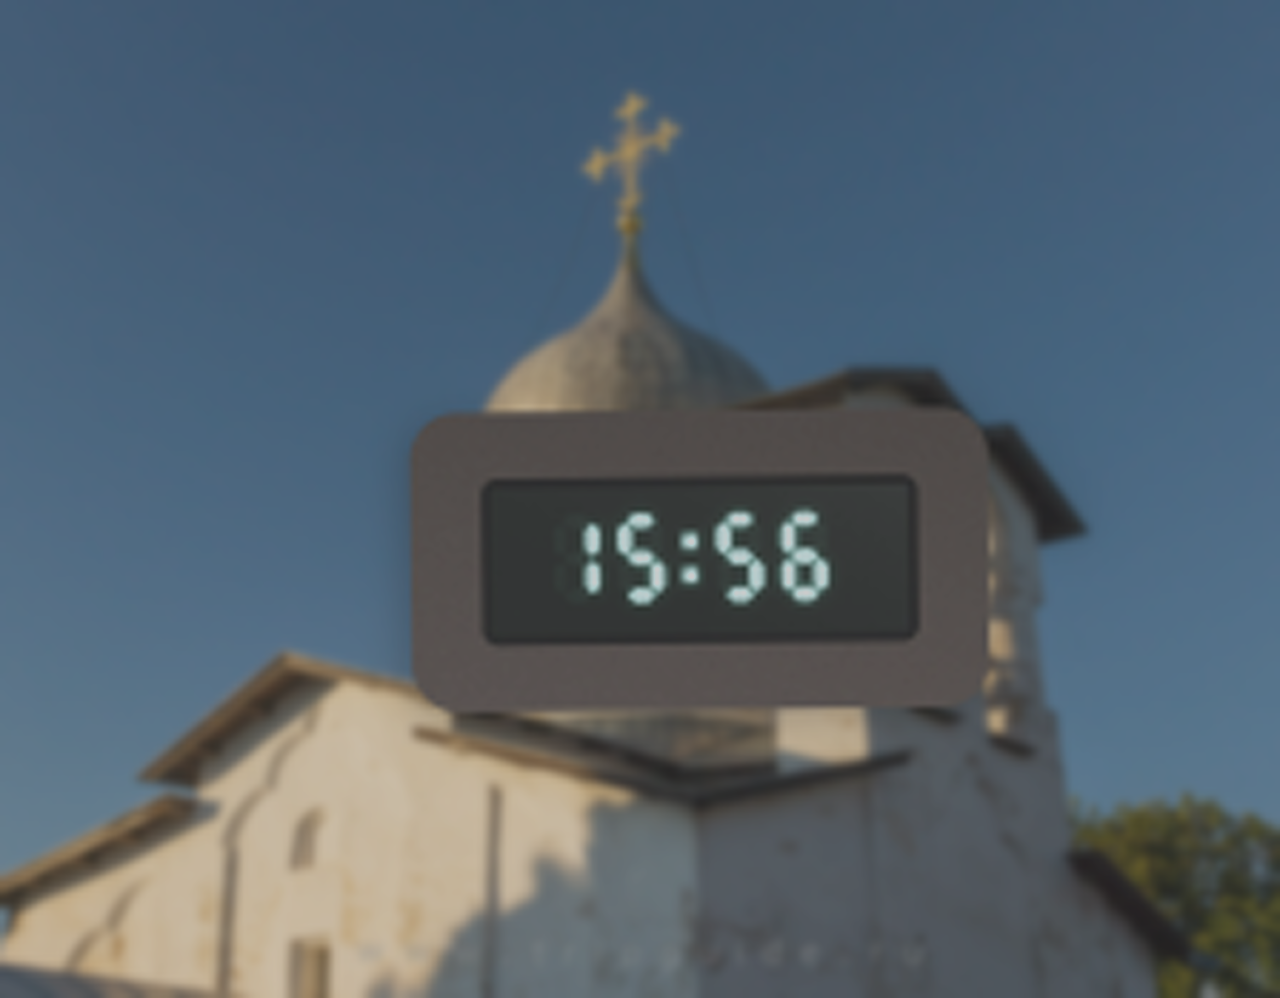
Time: {"hour": 15, "minute": 56}
